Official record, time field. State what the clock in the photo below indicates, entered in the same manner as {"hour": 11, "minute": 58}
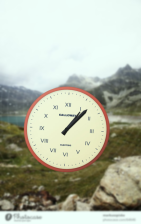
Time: {"hour": 1, "minute": 7}
